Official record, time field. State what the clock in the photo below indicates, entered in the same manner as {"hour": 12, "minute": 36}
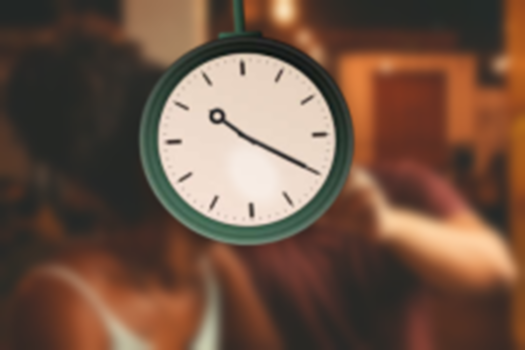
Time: {"hour": 10, "minute": 20}
